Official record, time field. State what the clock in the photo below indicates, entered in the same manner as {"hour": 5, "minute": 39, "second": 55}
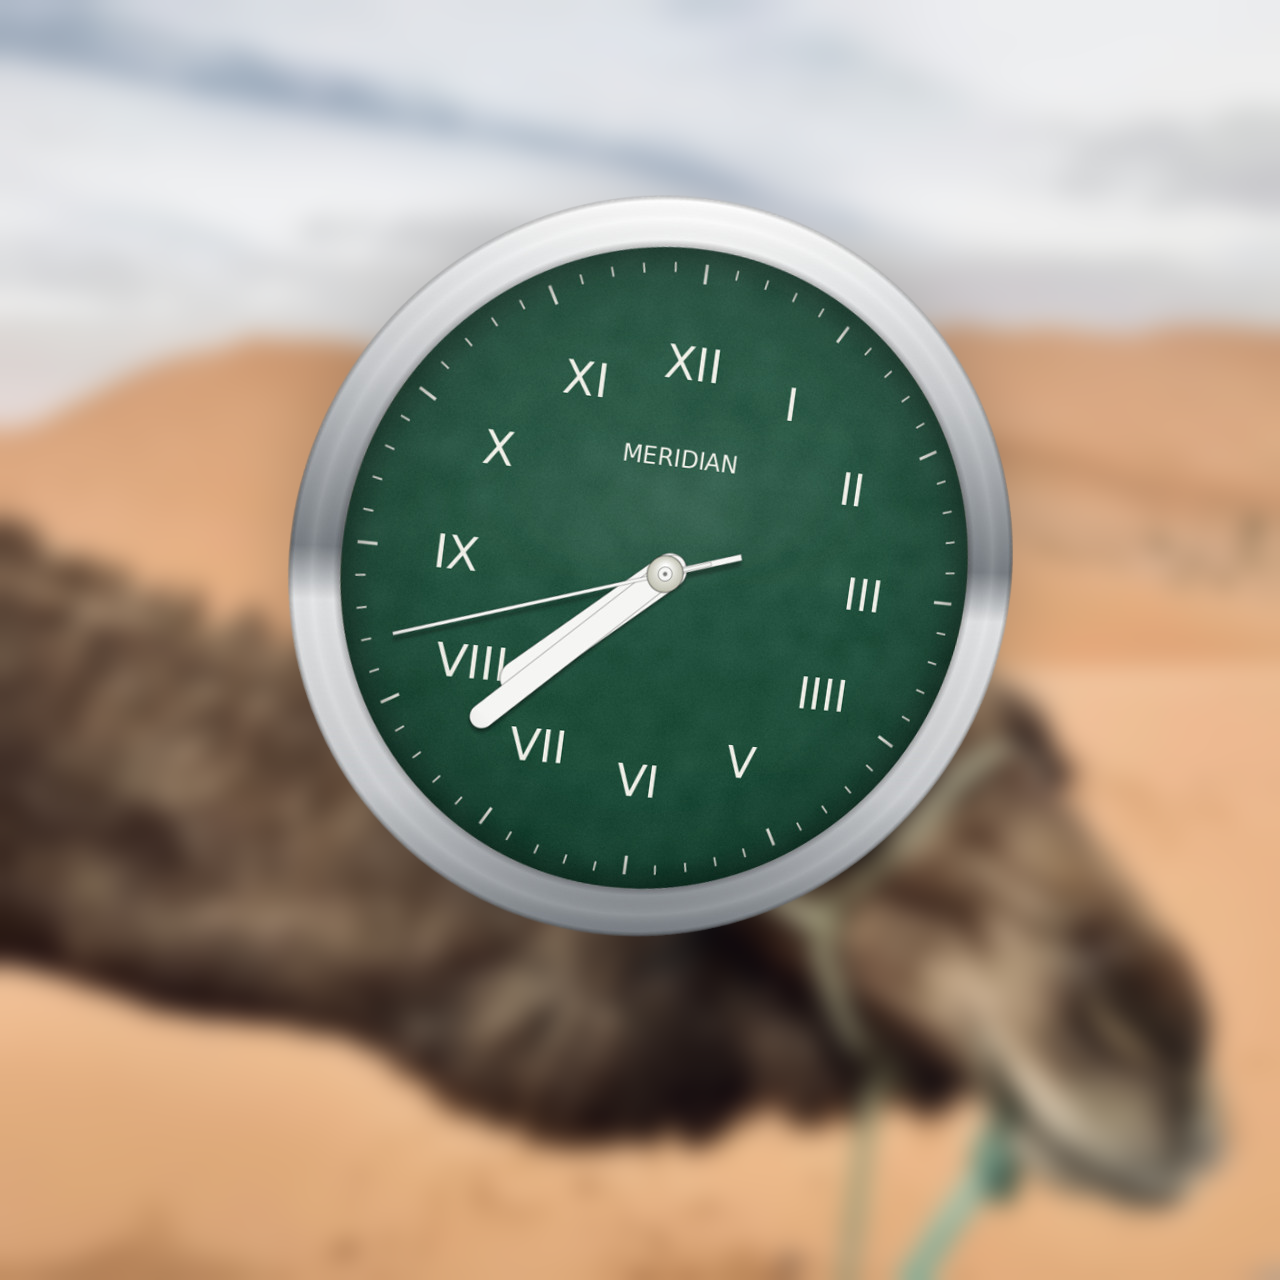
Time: {"hour": 7, "minute": 37, "second": 42}
